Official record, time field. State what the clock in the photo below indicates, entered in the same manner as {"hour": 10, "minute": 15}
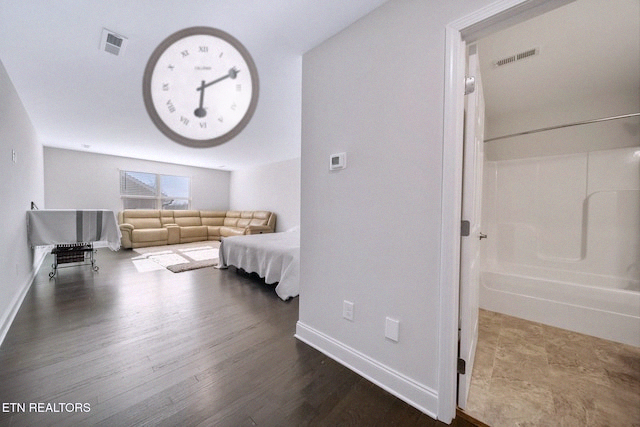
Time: {"hour": 6, "minute": 11}
